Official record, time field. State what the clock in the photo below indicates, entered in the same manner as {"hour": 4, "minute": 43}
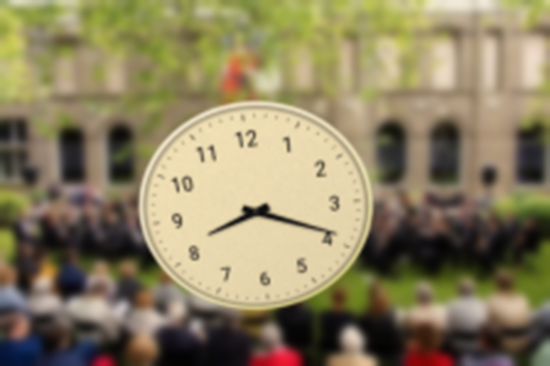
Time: {"hour": 8, "minute": 19}
